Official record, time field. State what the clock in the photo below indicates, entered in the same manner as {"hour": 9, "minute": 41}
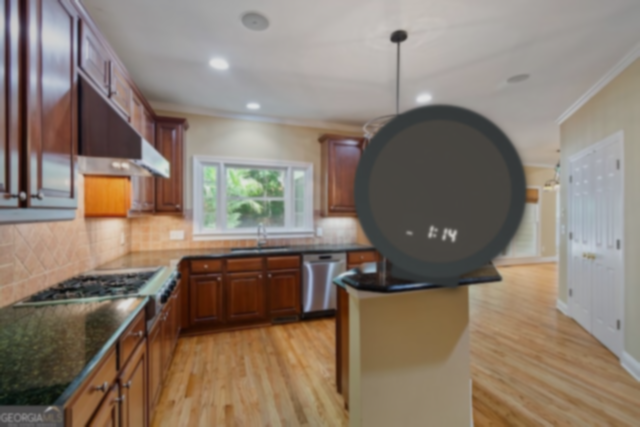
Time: {"hour": 1, "minute": 14}
